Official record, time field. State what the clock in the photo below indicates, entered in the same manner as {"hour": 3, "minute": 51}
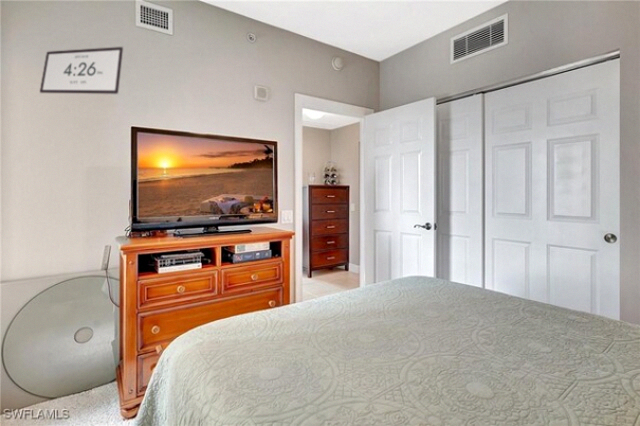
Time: {"hour": 4, "minute": 26}
